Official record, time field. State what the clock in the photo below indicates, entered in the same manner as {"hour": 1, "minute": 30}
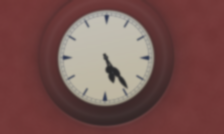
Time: {"hour": 5, "minute": 24}
